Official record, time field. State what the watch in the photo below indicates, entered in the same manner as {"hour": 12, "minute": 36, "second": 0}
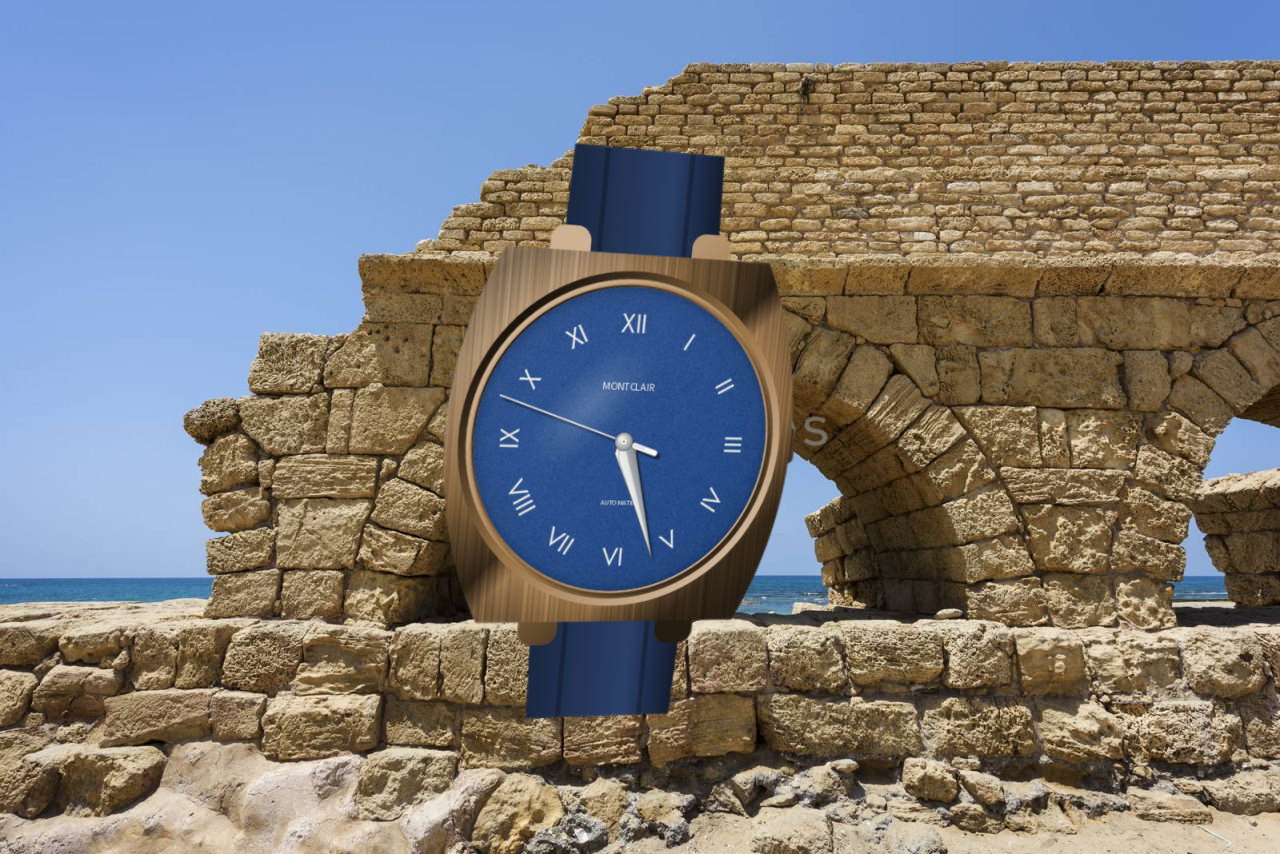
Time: {"hour": 5, "minute": 26, "second": 48}
